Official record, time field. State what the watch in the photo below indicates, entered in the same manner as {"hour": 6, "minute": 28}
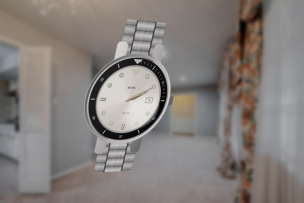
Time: {"hour": 2, "minute": 10}
